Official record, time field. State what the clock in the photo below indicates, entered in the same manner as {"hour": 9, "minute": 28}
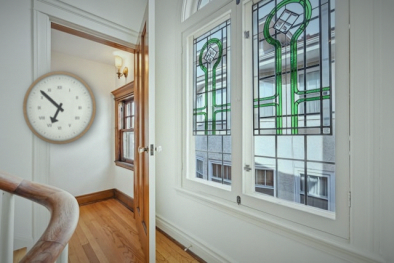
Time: {"hour": 6, "minute": 52}
